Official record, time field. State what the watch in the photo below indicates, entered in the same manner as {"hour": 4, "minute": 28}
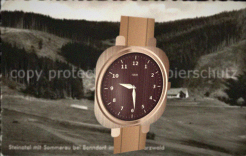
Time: {"hour": 9, "minute": 29}
